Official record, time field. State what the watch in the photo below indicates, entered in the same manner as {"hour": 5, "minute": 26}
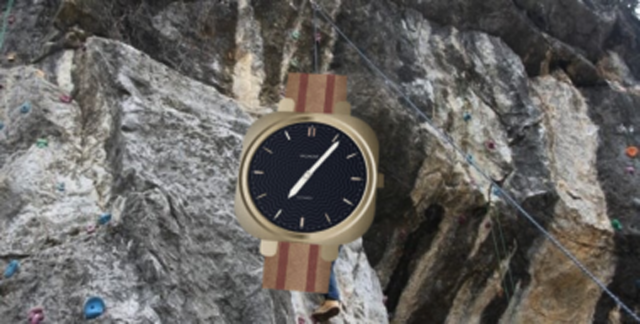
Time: {"hour": 7, "minute": 6}
